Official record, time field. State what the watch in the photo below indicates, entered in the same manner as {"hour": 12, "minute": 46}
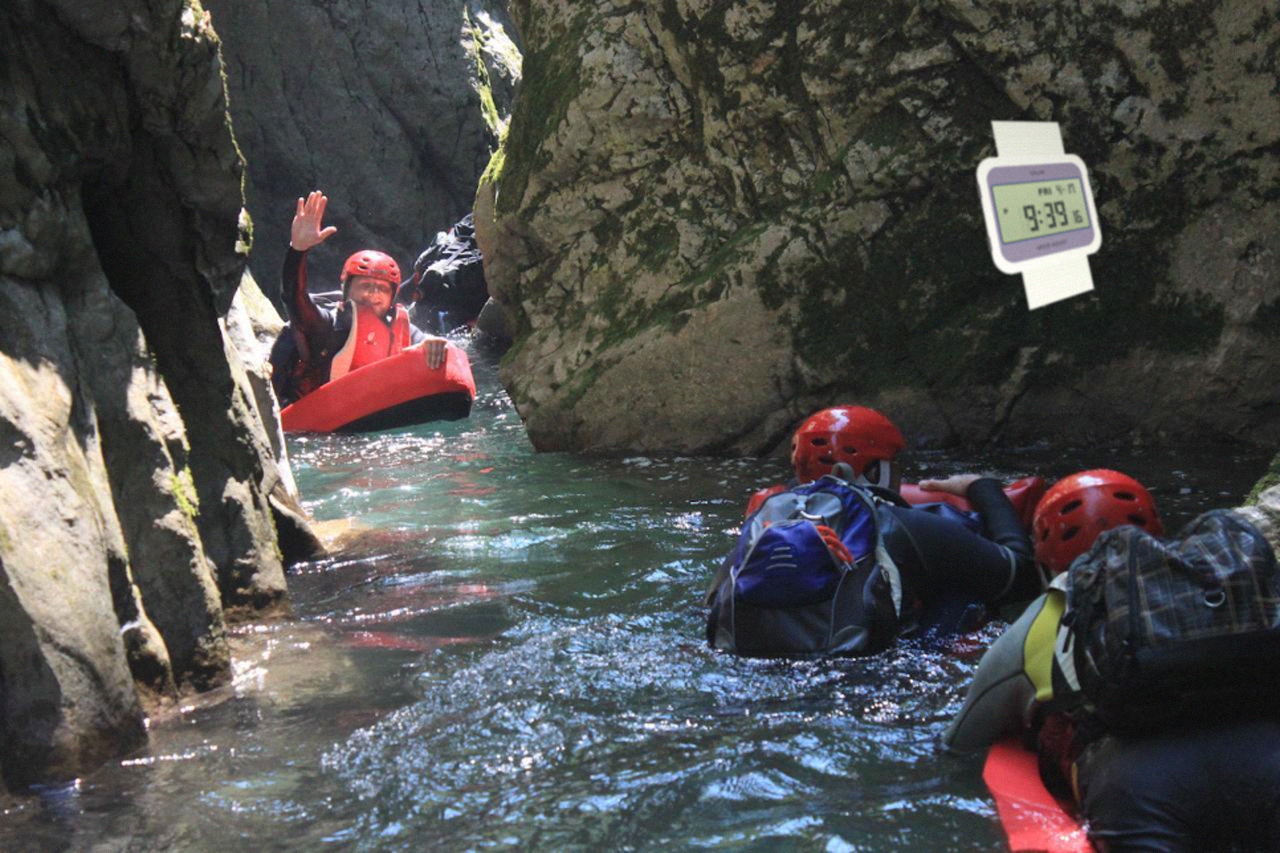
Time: {"hour": 9, "minute": 39}
